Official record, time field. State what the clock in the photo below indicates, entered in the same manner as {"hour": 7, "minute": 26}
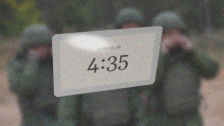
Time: {"hour": 4, "minute": 35}
